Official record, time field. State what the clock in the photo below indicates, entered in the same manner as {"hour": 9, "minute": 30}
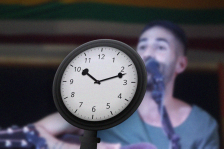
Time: {"hour": 10, "minute": 12}
